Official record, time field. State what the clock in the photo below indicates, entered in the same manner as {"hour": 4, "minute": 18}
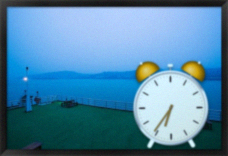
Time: {"hour": 6, "minute": 36}
